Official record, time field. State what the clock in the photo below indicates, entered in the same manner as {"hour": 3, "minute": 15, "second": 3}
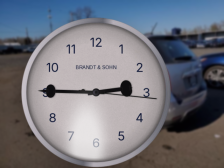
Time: {"hour": 2, "minute": 45, "second": 16}
